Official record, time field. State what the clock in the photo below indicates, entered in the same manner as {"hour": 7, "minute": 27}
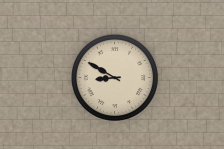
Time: {"hour": 8, "minute": 50}
